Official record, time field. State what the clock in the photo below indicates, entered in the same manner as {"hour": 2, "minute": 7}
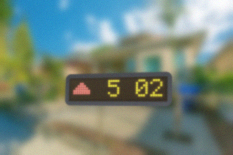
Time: {"hour": 5, "minute": 2}
